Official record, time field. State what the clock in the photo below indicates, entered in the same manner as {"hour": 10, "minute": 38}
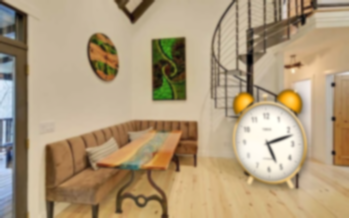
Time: {"hour": 5, "minute": 12}
